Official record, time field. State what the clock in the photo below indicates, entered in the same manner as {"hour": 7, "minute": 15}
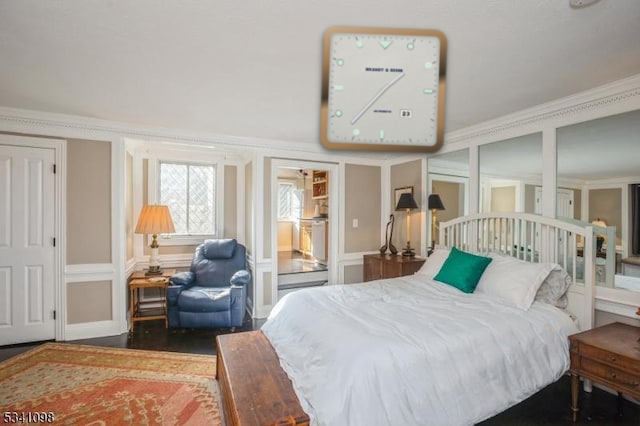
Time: {"hour": 1, "minute": 37}
